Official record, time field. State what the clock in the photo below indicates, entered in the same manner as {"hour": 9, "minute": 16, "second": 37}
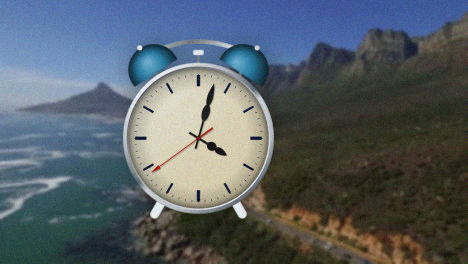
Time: {"hour": 4, "minute": 2, "second": 39}
